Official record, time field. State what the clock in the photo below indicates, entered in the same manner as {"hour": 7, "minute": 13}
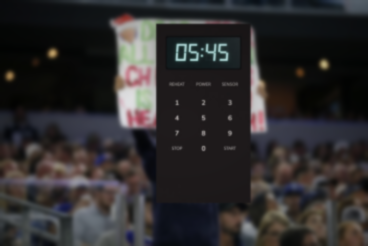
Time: {"hour": 5, "minute": 45}
